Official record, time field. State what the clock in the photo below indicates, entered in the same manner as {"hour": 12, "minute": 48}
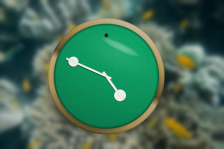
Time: {"hour": 4, "minute": 49}
